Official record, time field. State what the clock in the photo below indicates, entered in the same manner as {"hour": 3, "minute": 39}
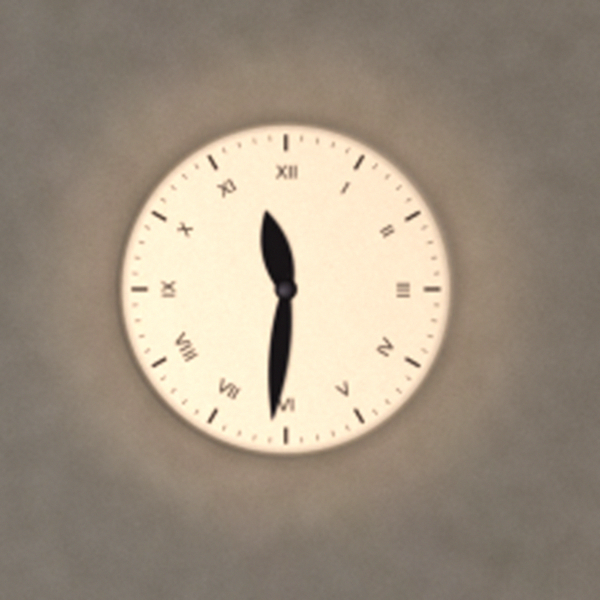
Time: {"hour": 11, "minute": 31}
